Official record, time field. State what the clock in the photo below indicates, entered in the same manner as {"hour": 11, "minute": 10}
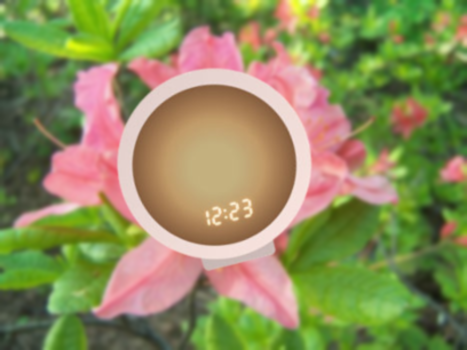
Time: {"hour": 12, "minute": 23}
